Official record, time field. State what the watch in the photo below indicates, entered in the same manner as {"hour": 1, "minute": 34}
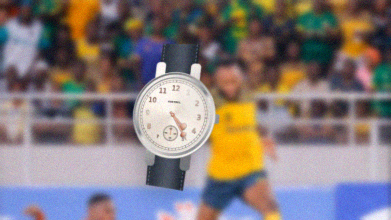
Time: {"hour": 4, "minute": 24}
